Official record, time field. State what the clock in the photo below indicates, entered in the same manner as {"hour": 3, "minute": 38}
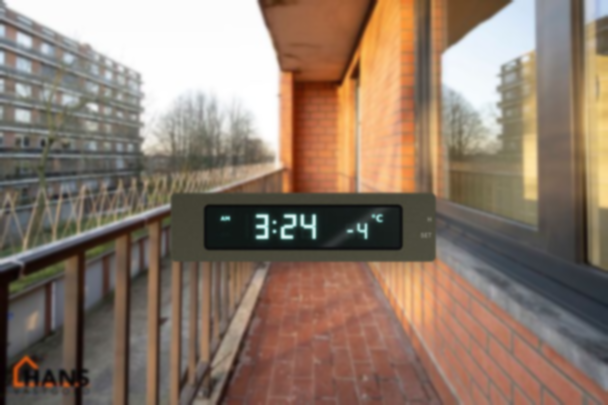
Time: {"hour": 3, "minute": 24}
